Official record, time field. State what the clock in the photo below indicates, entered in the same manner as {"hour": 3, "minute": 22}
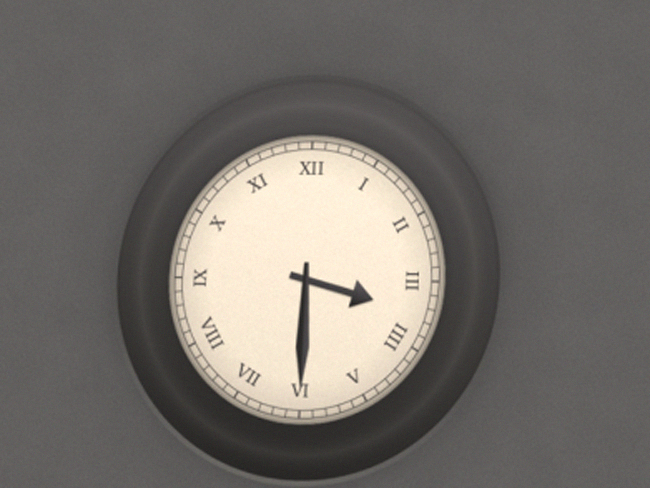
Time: {"hour": 3, "minute": 30}
